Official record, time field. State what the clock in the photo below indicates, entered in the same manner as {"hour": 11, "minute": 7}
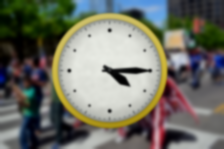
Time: {"hour": 4, "minute": 15}
